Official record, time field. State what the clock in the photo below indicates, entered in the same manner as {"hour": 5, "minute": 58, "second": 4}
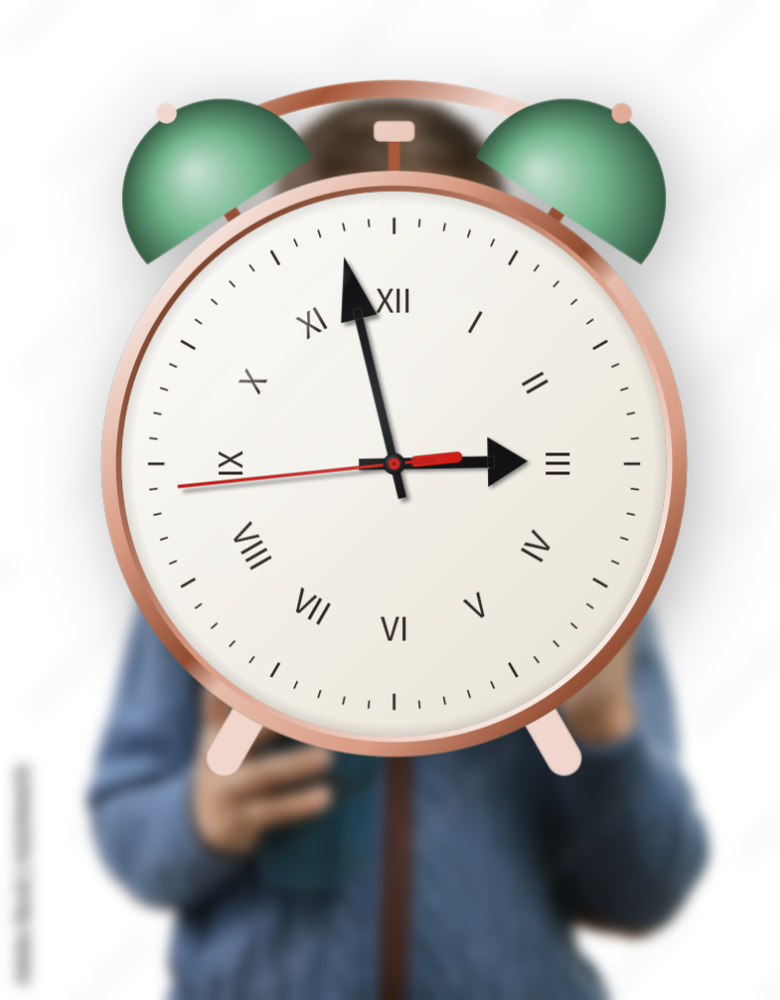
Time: {"hour": 2, "minute": 57, "second": 44}
